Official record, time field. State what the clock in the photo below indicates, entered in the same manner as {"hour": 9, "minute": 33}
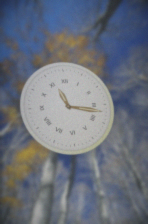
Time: {"hour": 11, "minute": 17}
